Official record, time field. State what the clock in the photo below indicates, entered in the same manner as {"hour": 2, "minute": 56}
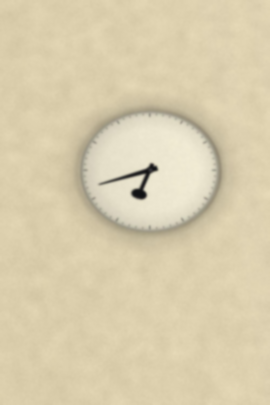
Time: {"hour": 6, "minute": 42}
